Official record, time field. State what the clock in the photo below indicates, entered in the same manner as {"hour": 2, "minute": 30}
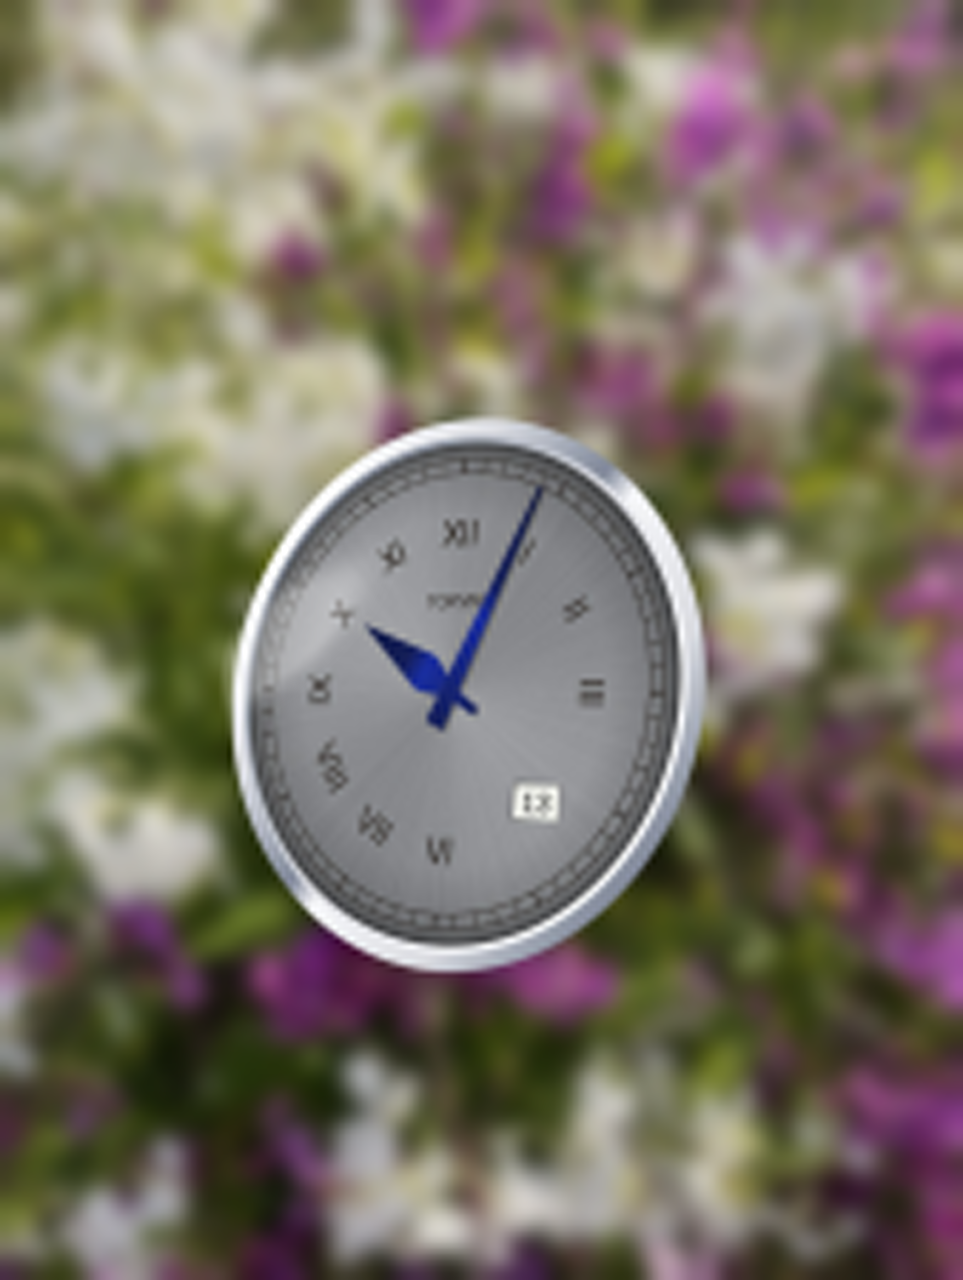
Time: {"hour": 10, "minute": 4}
